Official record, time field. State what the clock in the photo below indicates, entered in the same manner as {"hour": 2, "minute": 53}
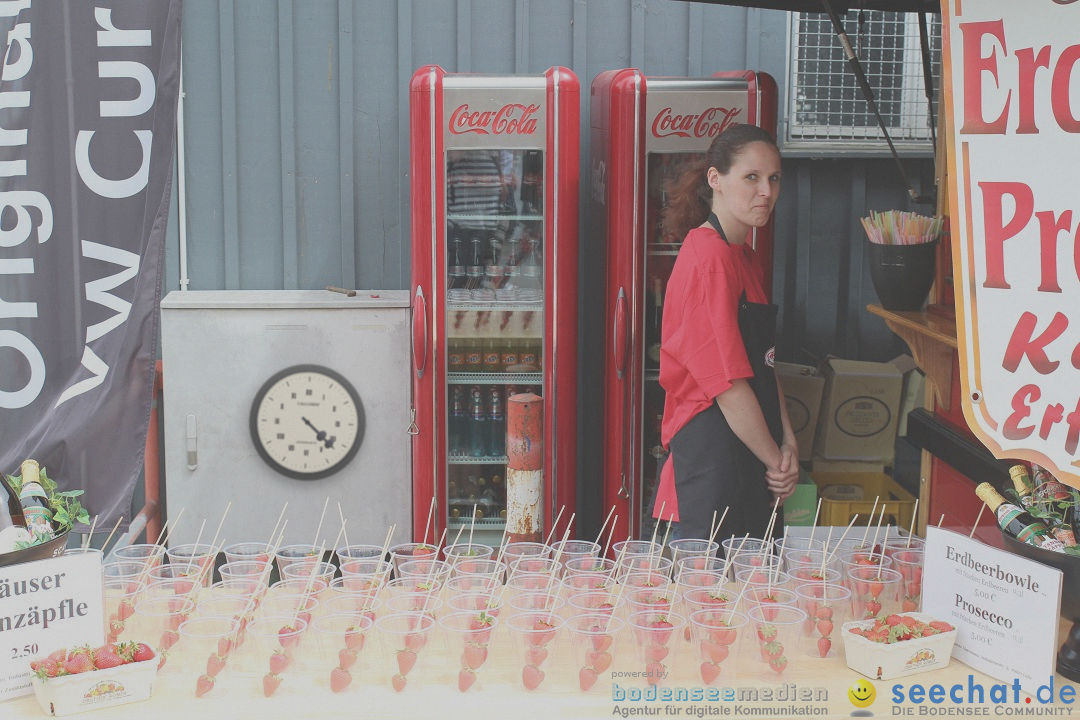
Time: {"hour": 4, "minute": 22}
